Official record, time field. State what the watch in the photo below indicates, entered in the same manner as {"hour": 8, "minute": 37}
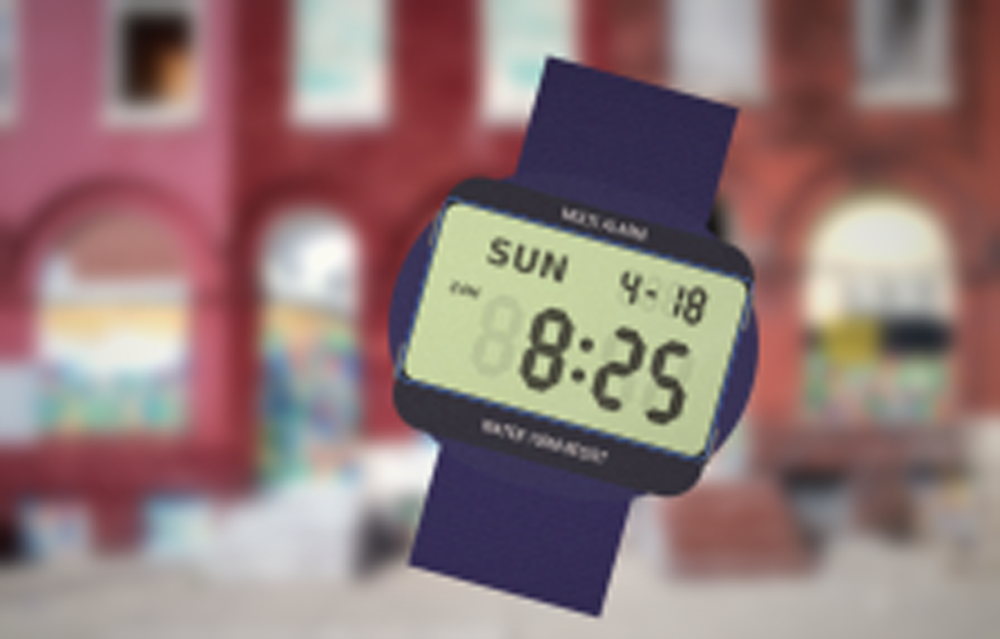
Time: {"hour": 8, "minute": 25}
